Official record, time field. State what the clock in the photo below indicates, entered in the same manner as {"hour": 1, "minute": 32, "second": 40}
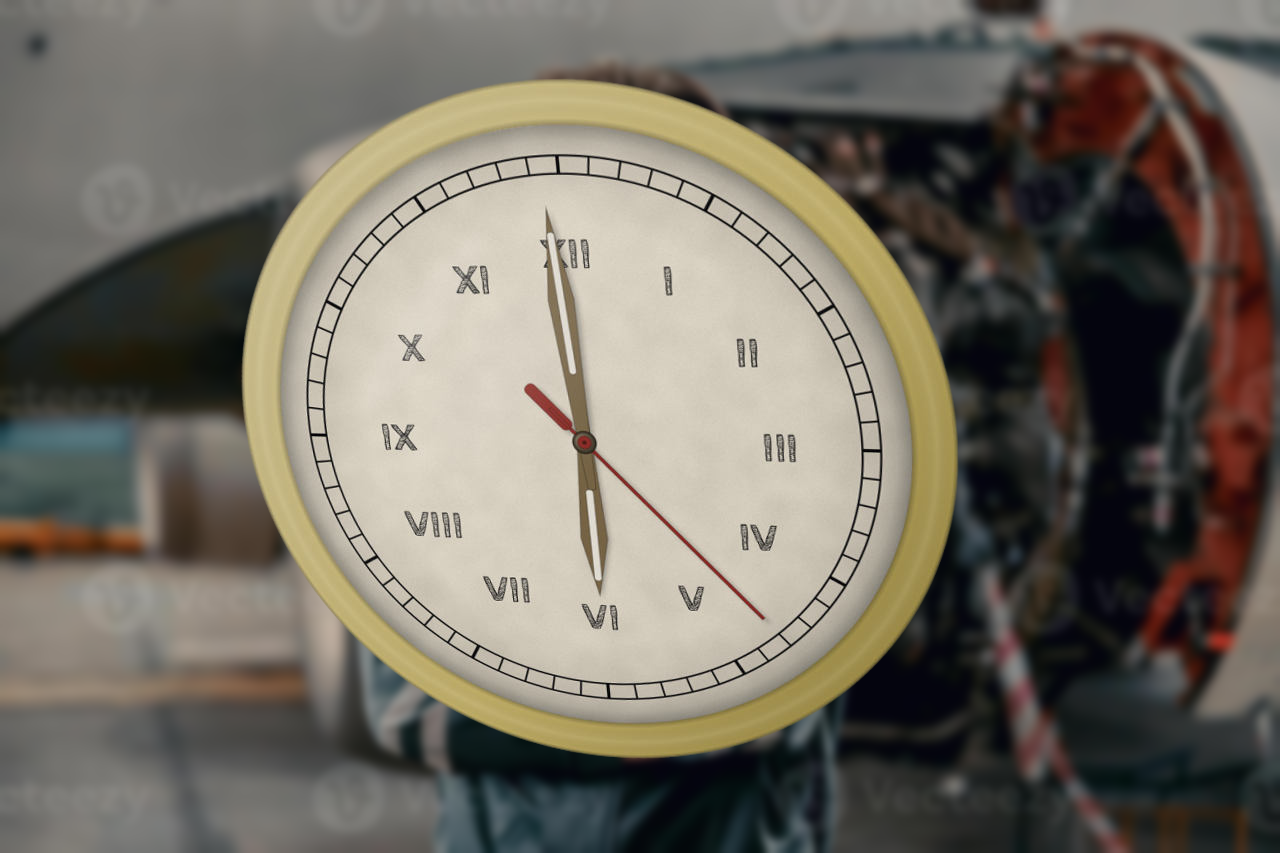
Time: {"hour": 5, "minute": 59, "second": 23}
